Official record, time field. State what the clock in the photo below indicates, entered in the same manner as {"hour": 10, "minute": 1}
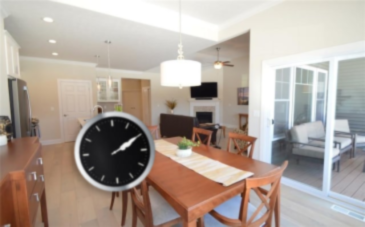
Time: {"hour": 2, "minute": 10}
